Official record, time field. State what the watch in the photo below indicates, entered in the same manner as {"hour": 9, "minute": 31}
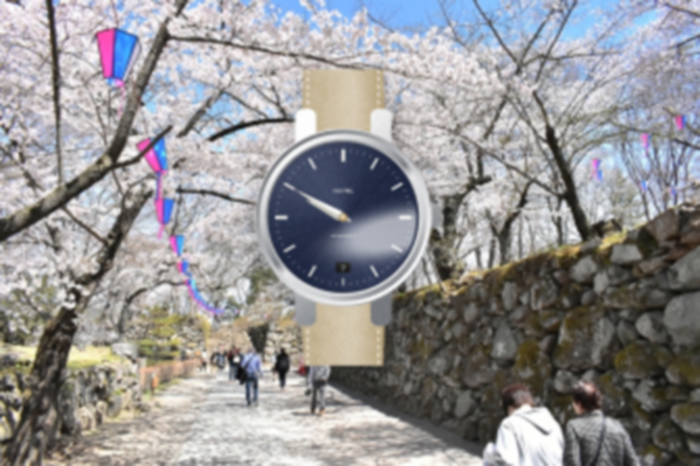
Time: {"hour": 9, "minute": 50}
